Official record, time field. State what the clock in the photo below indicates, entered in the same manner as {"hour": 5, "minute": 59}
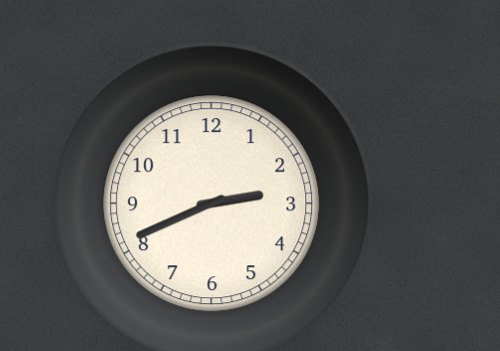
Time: {"hour": 2, "minute": 41}
